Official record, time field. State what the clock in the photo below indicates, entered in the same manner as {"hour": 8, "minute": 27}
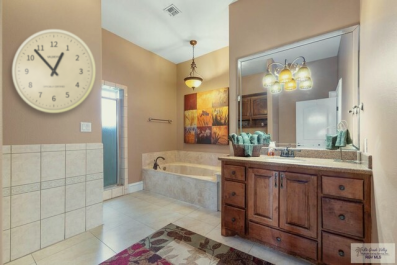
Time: {"hour": 12, "minute": 53}
